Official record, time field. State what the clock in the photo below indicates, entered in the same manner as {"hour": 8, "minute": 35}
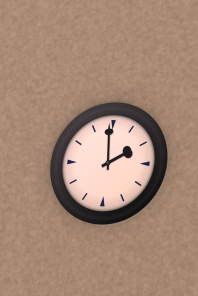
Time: {"hour": 1, "minute": 59}
